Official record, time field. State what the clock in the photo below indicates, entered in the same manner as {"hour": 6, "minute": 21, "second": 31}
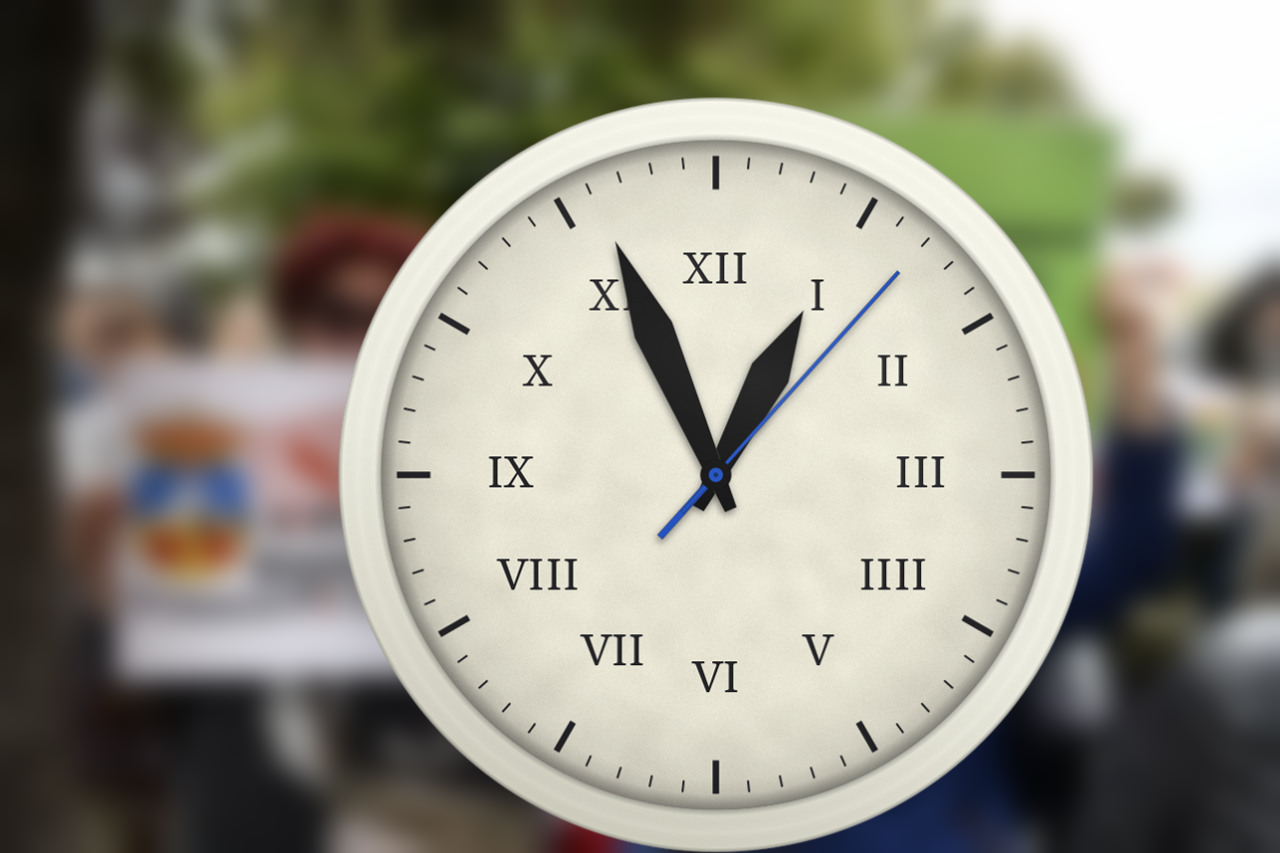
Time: {"hour": 12, "minute": 56, "second": 7}
